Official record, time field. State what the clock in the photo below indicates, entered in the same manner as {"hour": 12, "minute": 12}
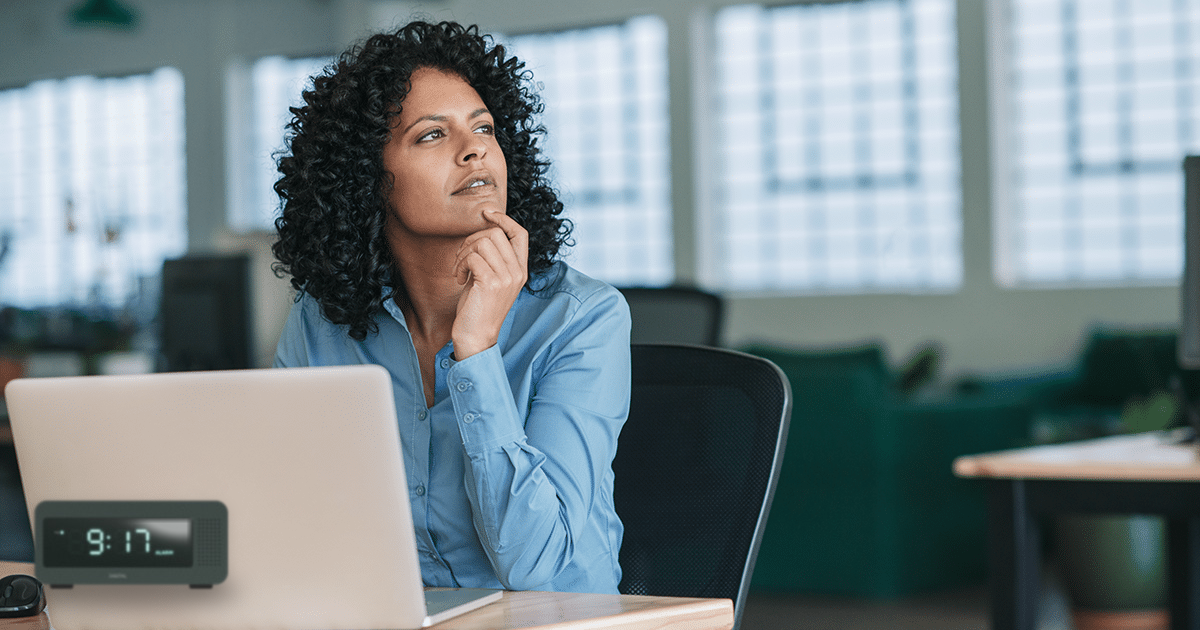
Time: {"hour": 9, "minute": 17}
